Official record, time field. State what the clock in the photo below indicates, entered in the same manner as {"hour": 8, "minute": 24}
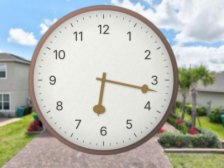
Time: {"hour": 6, "minute": 17}
